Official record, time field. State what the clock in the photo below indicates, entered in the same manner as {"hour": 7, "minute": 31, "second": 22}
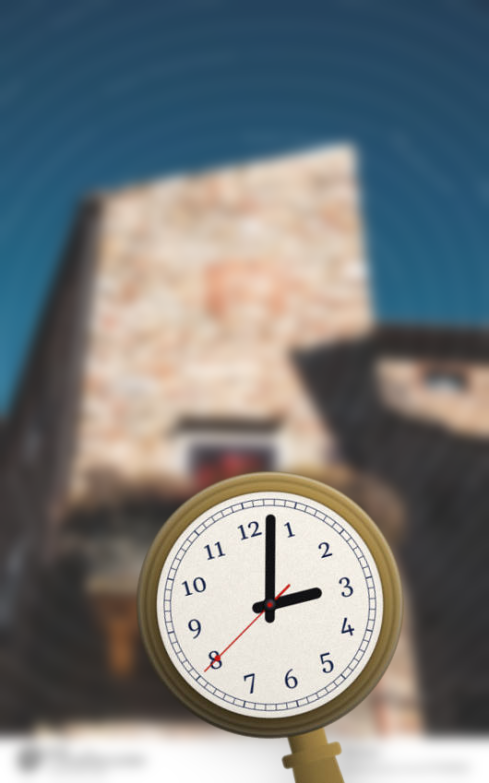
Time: {"hour": 3, "minute": 2, "second": 40}
